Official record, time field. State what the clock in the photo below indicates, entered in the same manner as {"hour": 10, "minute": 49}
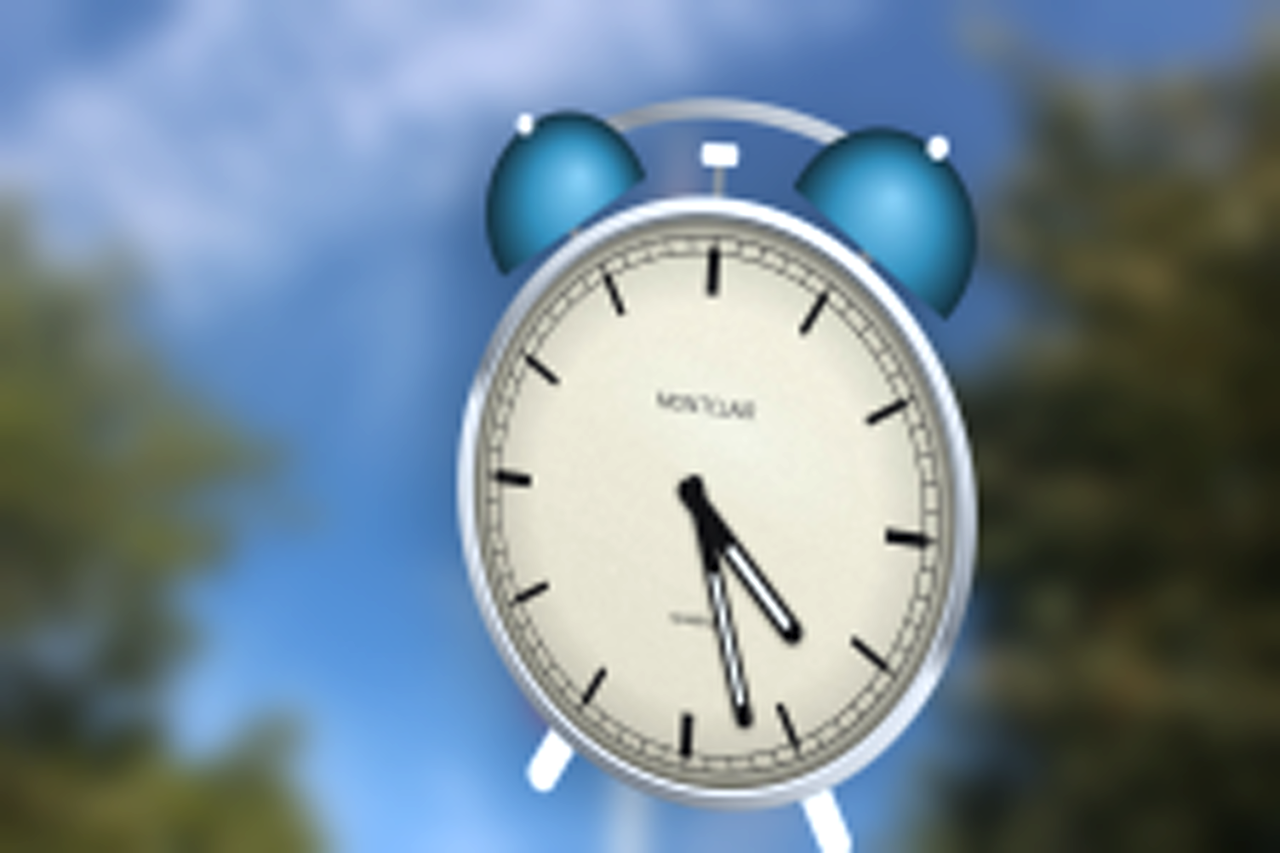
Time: {"hour": 4, "minute": 27}
